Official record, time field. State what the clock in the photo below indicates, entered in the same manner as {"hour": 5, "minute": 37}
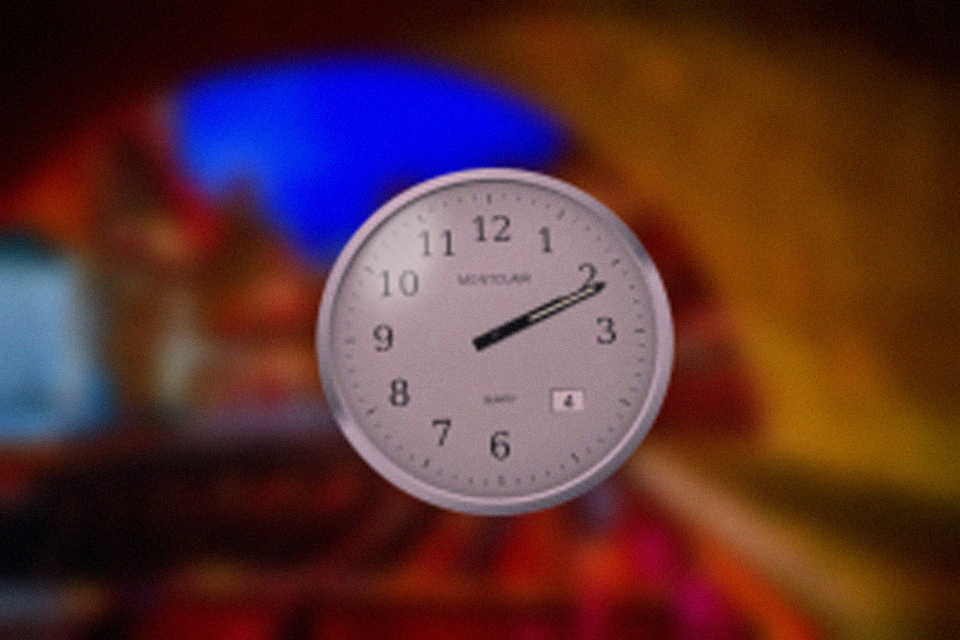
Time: {"hour": 2, "minute": 11}
